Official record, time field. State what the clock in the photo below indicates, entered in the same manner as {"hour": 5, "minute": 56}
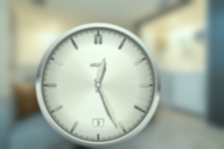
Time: {"hour": 12, "minute": 26}
